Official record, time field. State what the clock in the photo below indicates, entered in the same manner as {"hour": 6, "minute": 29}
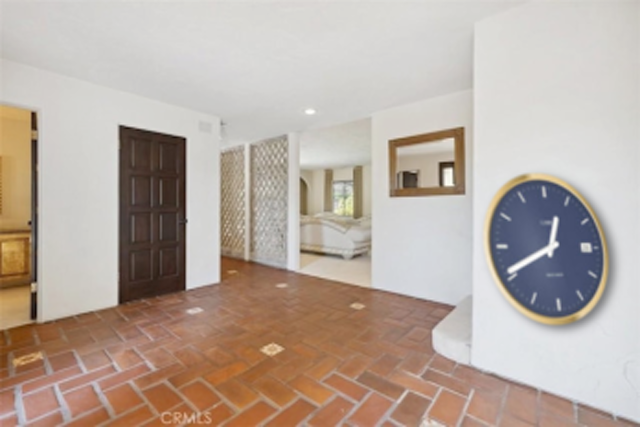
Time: {"hour": 12, "minute": 41}
